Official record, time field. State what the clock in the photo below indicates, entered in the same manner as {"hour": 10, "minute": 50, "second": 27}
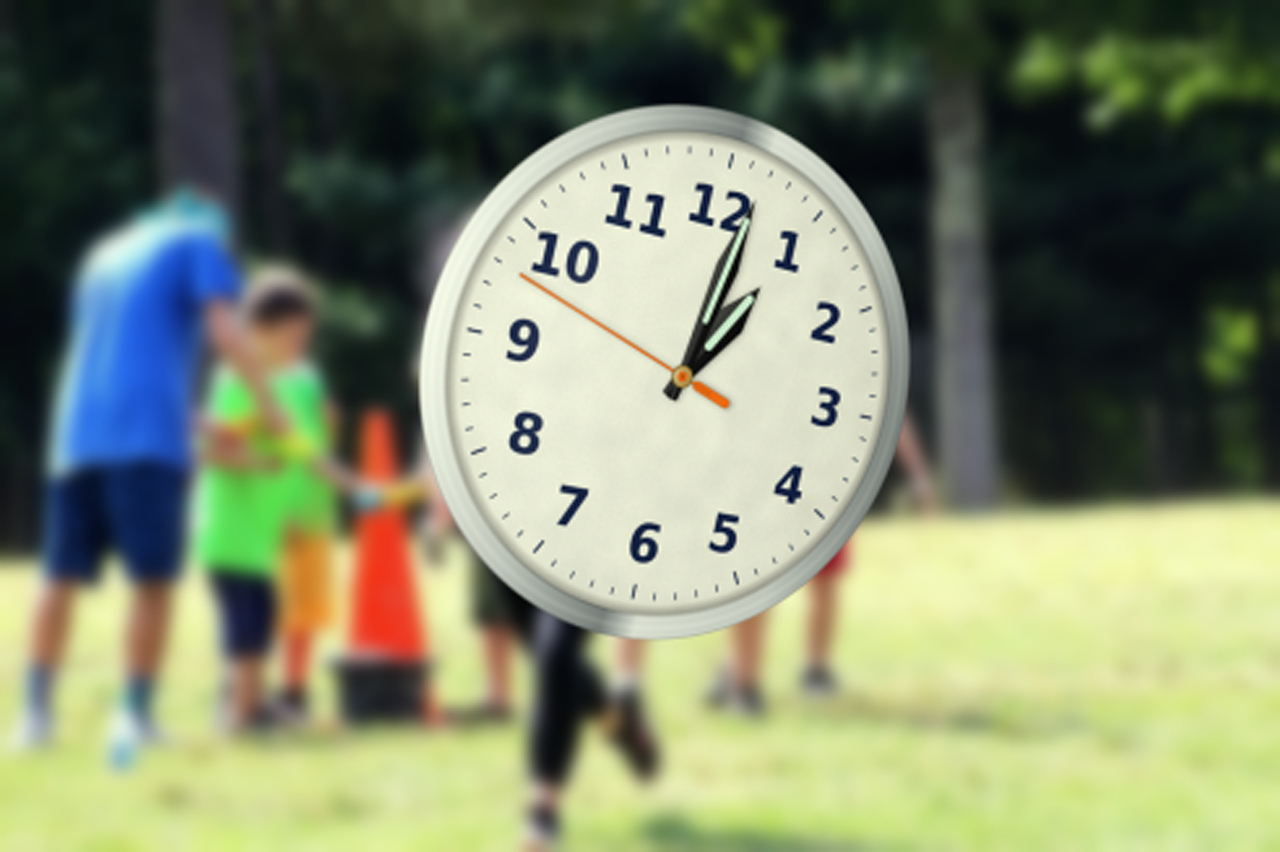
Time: {"hour": 1, "minute": 1, "second": 48}
